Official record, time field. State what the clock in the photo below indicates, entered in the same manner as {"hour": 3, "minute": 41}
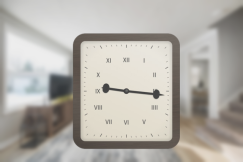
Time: {"hour": 9, "minute": 16}
